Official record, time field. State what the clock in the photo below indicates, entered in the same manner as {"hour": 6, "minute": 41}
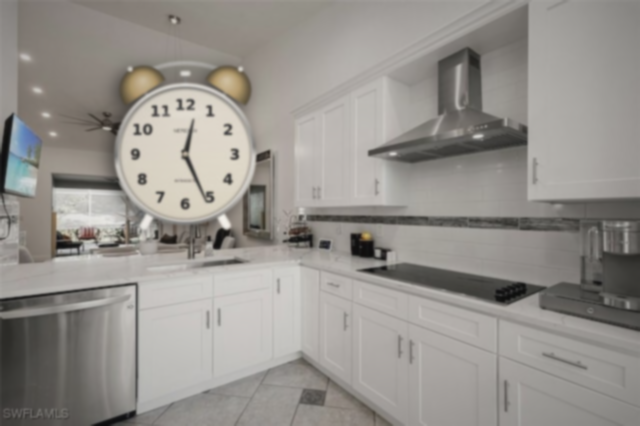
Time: {"hour": 12, "minute": 26}
